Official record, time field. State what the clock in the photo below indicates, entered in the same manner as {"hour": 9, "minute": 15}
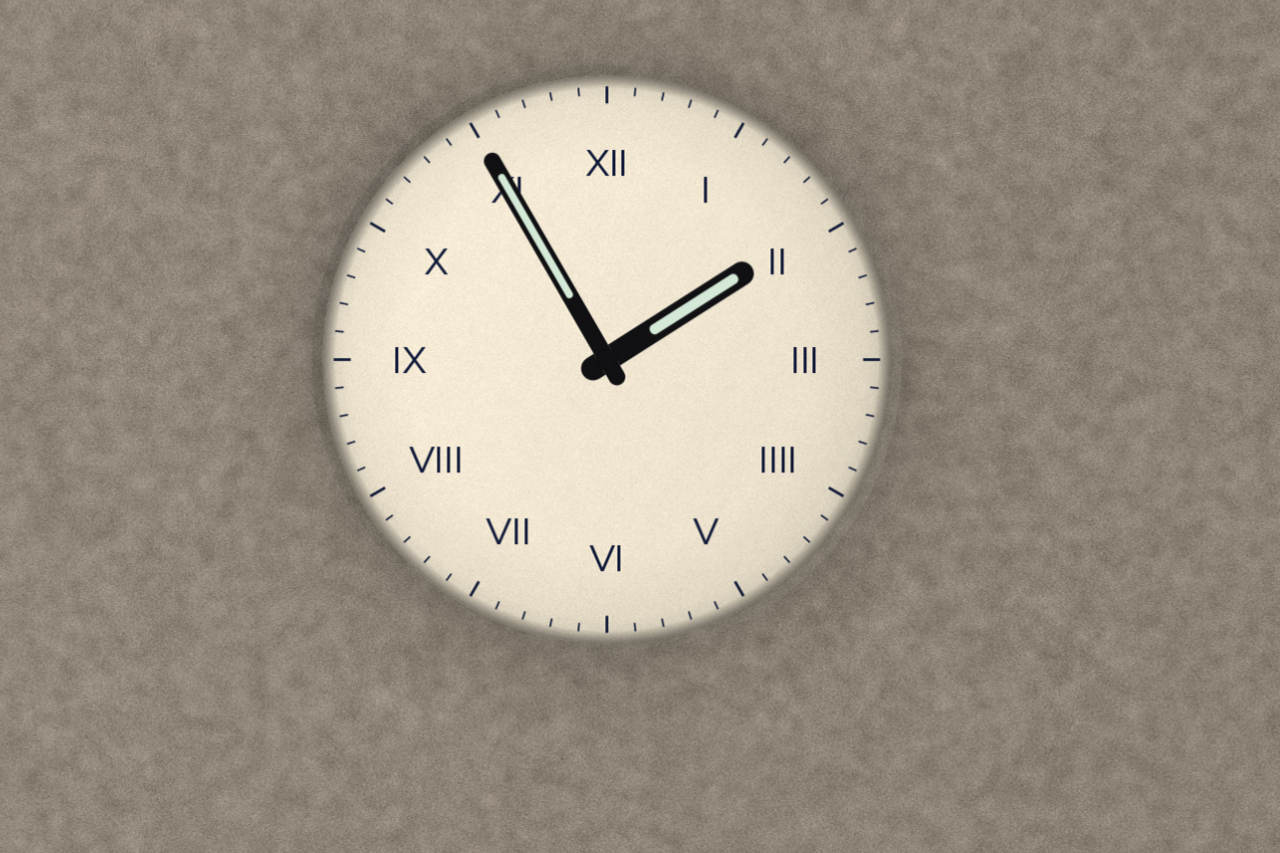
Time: {"hour": 1, "minute": 55}
